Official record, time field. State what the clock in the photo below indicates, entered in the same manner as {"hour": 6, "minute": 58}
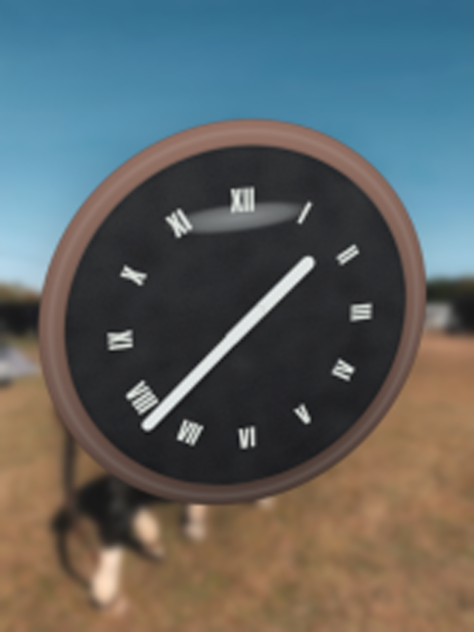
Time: {"hour": 1, "minute": 38}
